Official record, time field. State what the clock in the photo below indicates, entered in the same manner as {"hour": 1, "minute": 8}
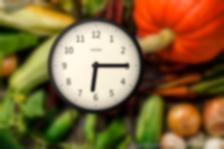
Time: {"hour": 6, "minute": 15}
